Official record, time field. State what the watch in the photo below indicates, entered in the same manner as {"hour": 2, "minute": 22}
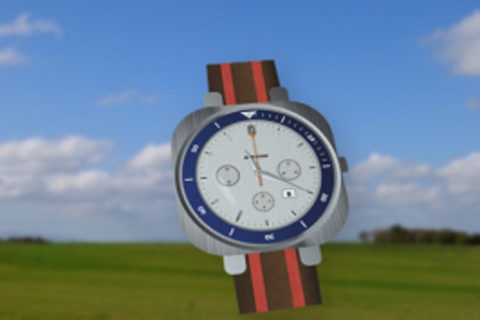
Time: {"hour": 11, "minute": 20}
